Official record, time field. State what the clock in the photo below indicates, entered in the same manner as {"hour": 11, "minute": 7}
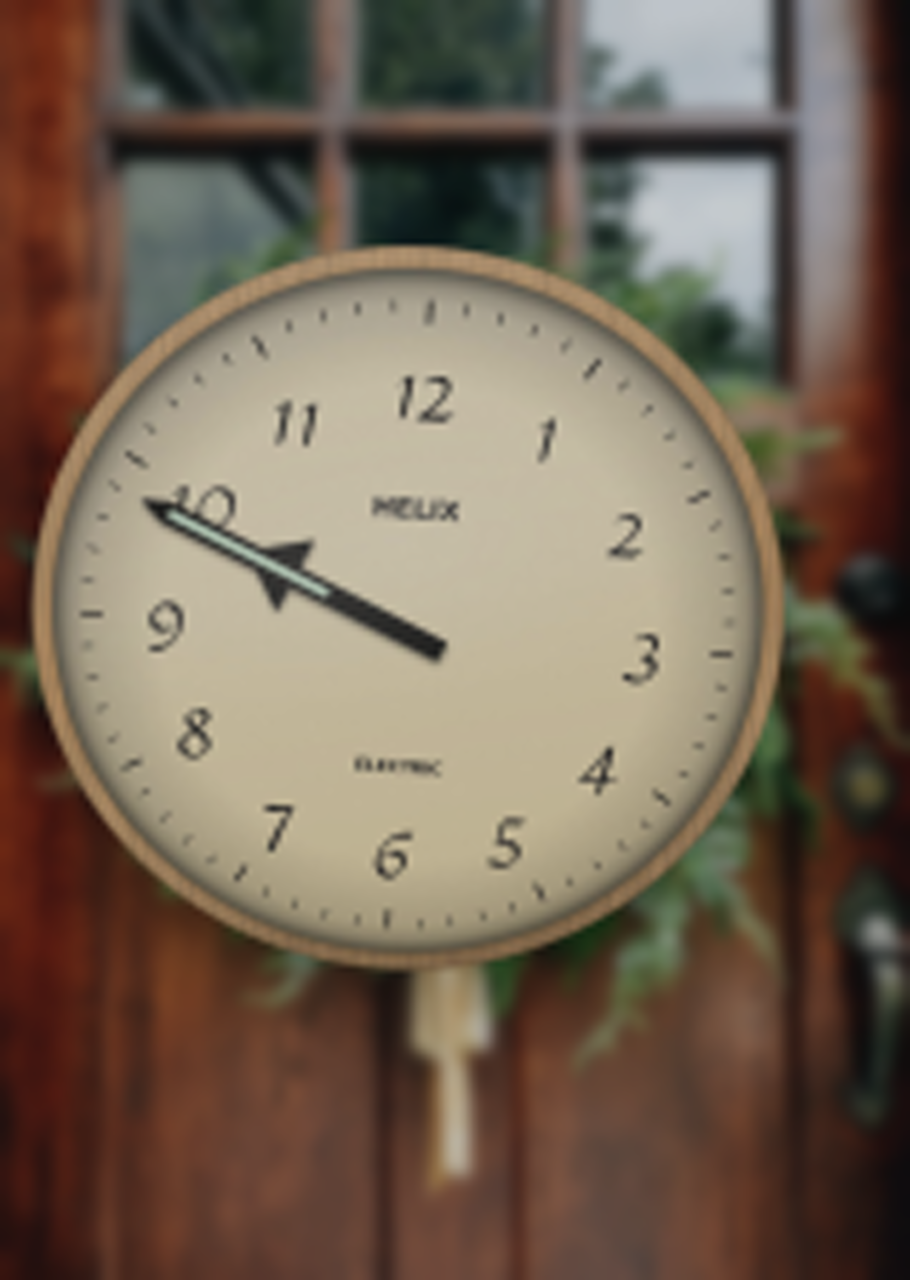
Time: {"hour": 9, "minute": 49}
